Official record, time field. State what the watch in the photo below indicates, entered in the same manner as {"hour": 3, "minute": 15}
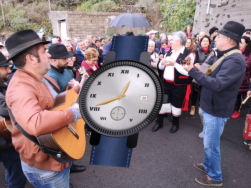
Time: {"hour": 12, "minute": 41}
